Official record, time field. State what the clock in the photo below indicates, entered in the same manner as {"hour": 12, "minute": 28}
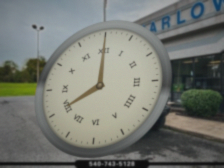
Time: {"hour": 8, "minute": 0}
